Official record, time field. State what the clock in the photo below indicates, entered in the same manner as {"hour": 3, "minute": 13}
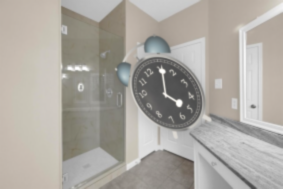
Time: {"hour": 5, "minute": 6}
